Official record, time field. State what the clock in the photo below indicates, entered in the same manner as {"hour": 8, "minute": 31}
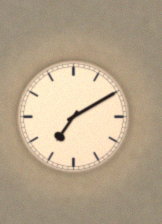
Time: {"hour": 7, "minute": 10}
